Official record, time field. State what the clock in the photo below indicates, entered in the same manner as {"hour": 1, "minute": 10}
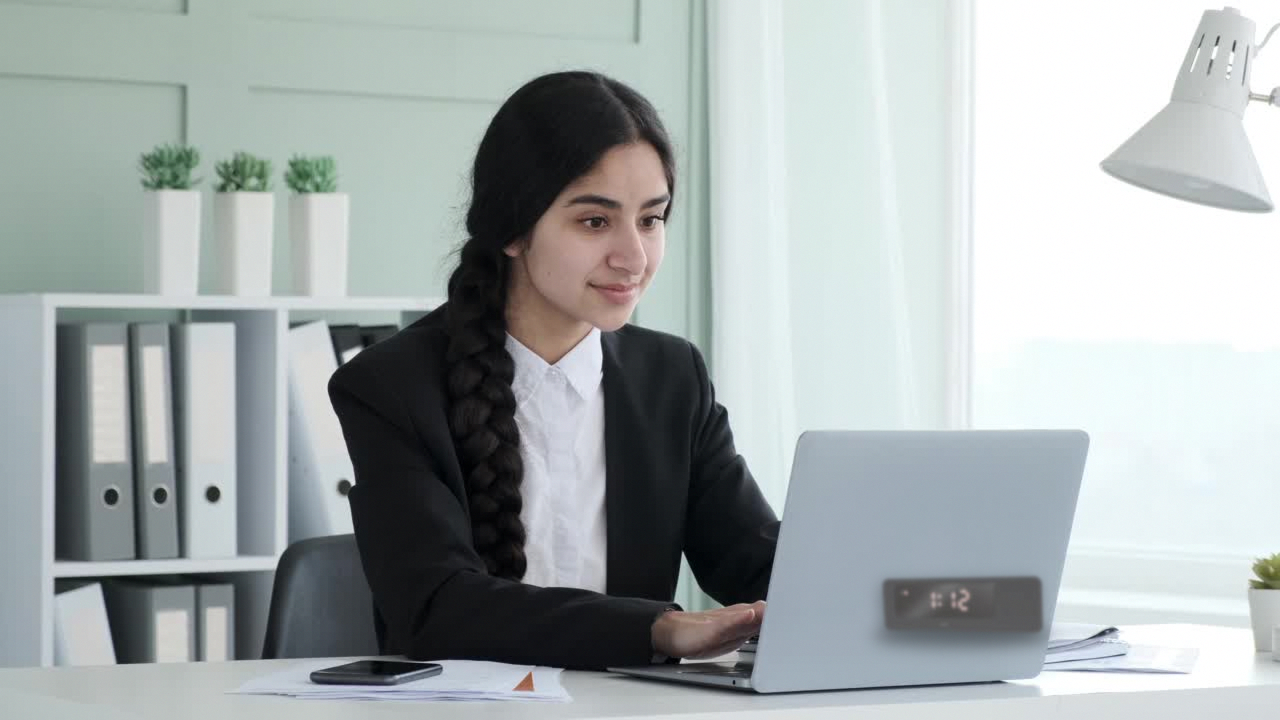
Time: {"hour": 1, "minute": 12}
